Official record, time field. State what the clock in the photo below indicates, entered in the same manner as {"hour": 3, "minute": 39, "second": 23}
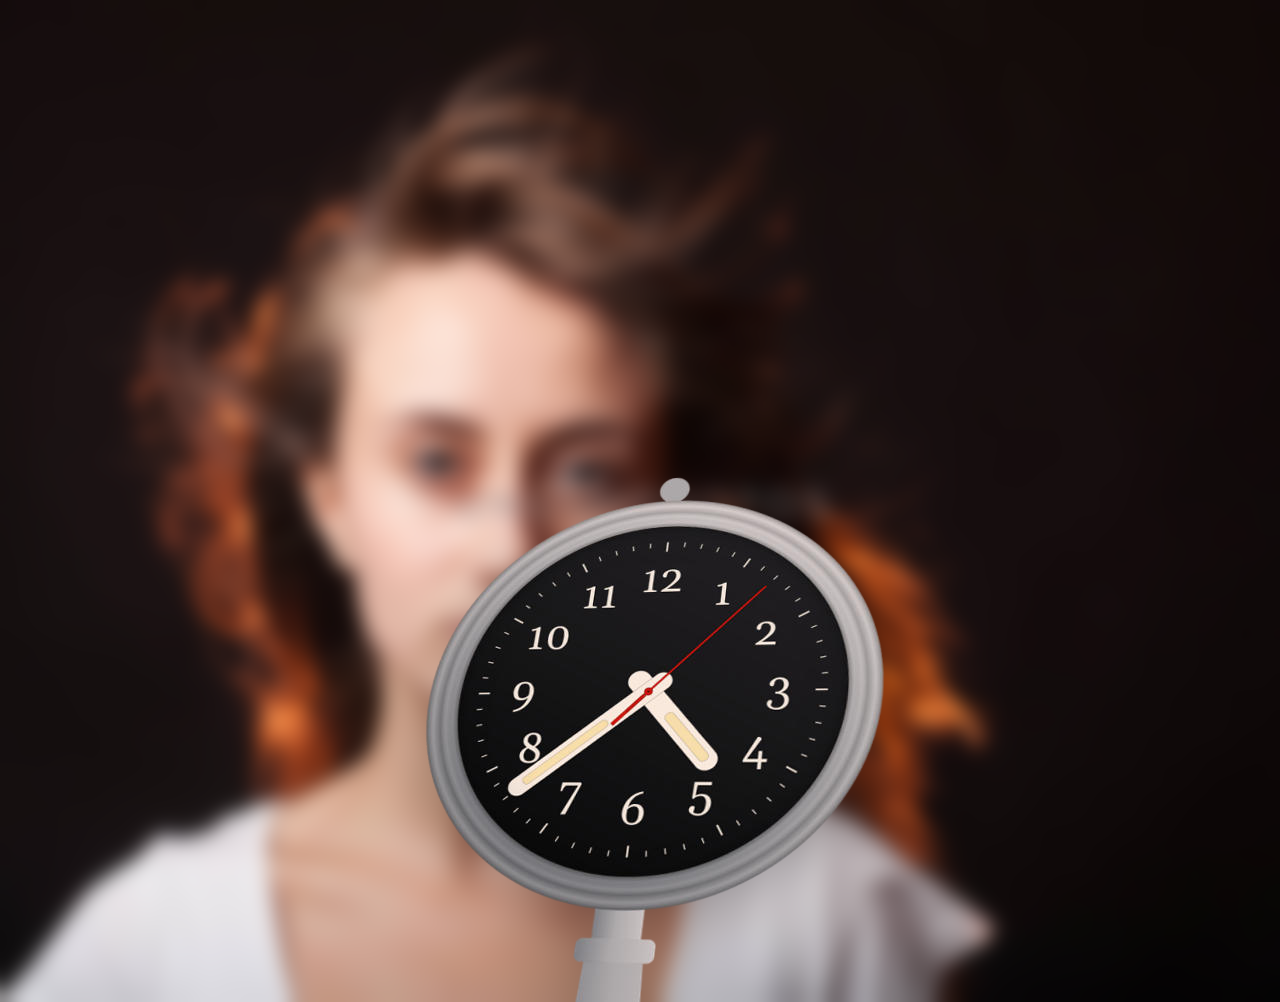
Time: {"hour": 4, "minute": 38, "second": 7}
